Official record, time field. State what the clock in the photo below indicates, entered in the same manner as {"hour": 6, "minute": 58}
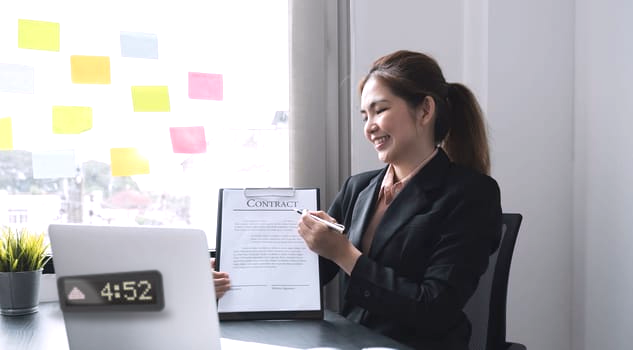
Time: {"hour": 4, "minute": 52}
